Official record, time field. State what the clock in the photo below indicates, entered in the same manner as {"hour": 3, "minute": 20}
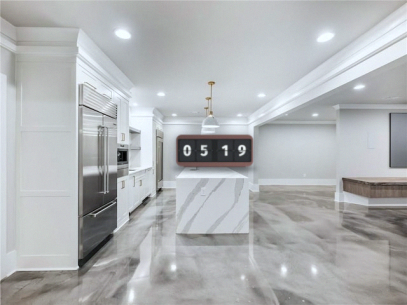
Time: {"hour": 5, "minute": 19}
